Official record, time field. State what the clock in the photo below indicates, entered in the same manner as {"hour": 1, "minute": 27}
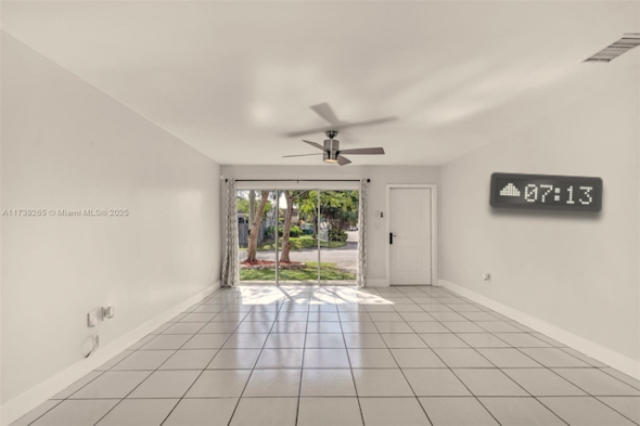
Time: {"hour": 7, "minute": 13}
